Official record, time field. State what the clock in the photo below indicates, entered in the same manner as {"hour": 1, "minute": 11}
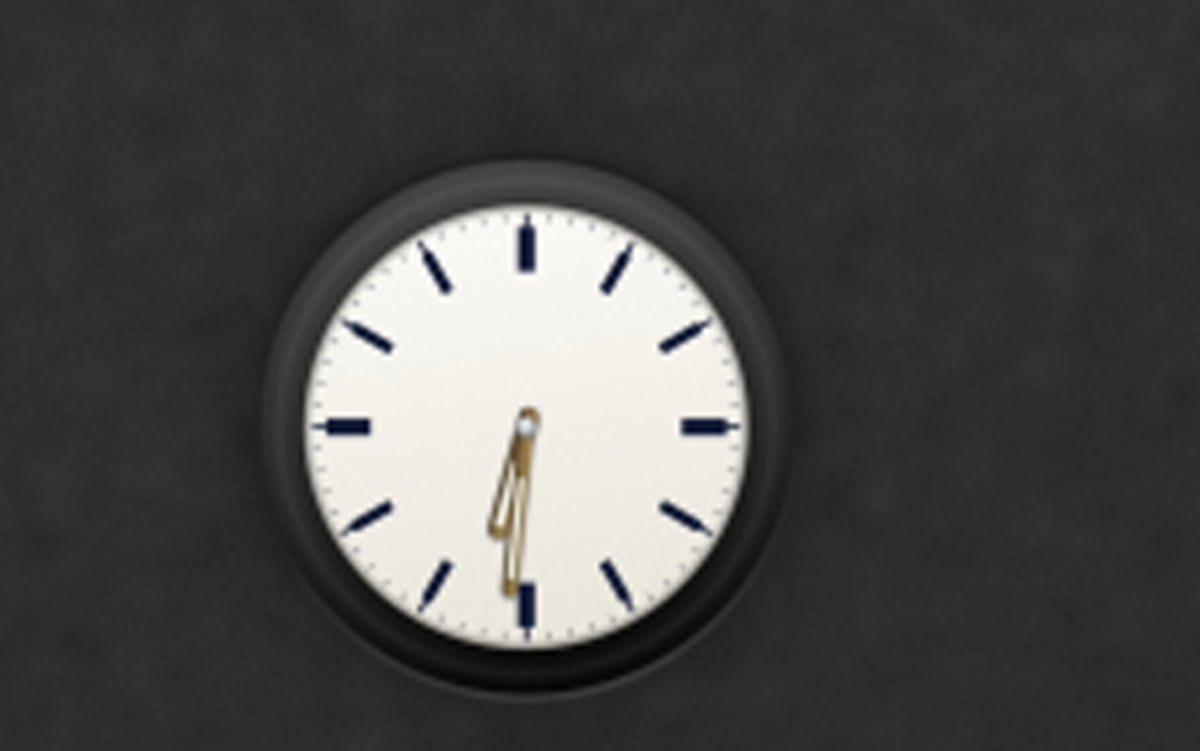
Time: {"hour": 6, "minute": 31}
